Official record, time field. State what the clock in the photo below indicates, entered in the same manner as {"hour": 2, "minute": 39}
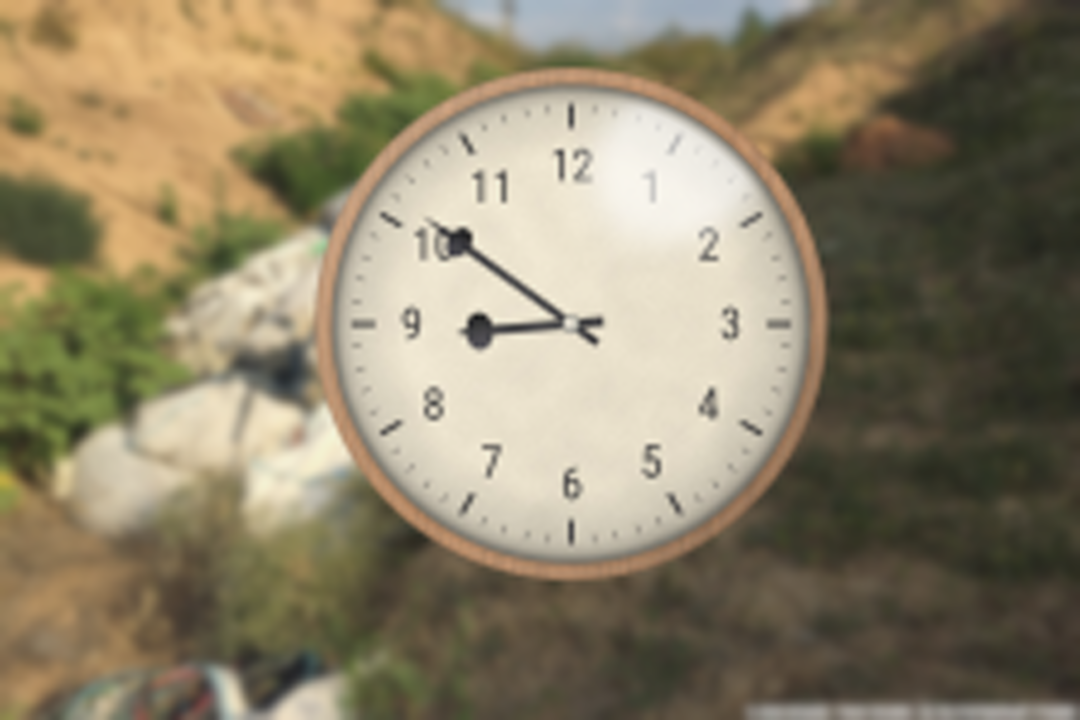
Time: {"hour": 8, "minute": 51}
